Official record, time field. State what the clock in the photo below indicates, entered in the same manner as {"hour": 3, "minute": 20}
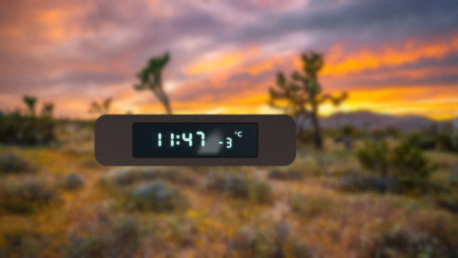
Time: {"hour": 11, "minute": 47}
